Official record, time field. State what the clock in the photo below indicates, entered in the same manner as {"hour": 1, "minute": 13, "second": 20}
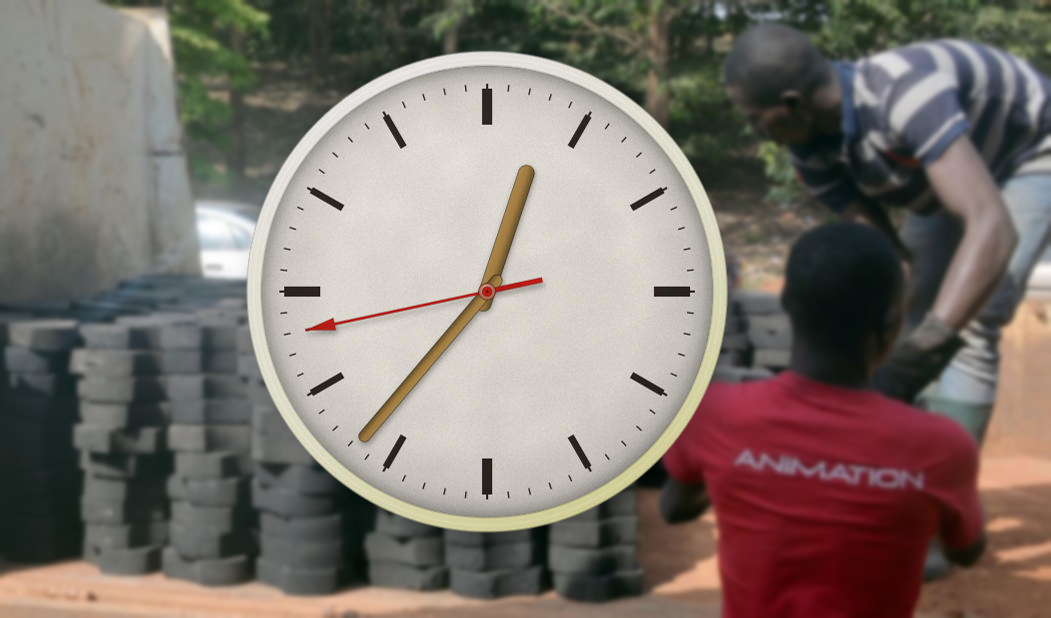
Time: {"hour": 12, "minute": 36, "second": 43}
